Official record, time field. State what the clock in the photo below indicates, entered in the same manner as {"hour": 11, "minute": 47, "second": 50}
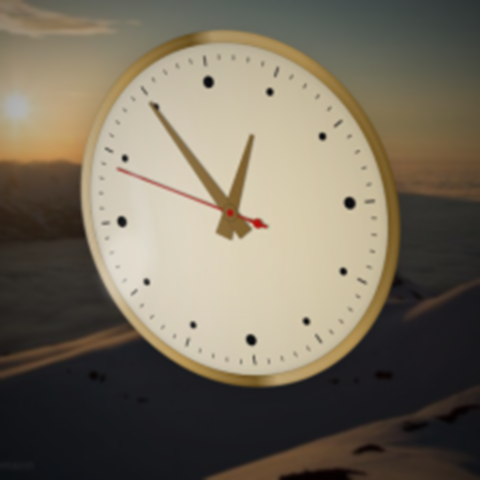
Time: {"hour": 12, "minute": 54, "second": 49}
